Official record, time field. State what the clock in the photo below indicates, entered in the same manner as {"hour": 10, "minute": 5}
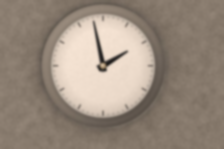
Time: {"hour": 1, "minute": 58}
